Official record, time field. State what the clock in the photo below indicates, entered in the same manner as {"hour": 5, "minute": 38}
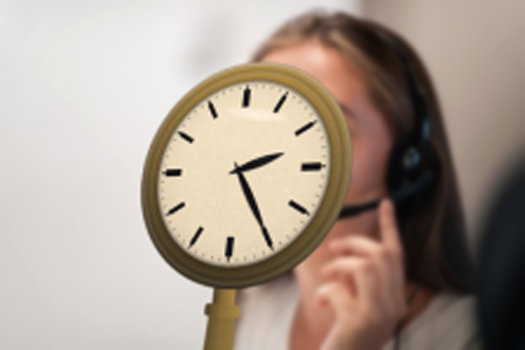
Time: {"hour": 2, "minute": 25}
